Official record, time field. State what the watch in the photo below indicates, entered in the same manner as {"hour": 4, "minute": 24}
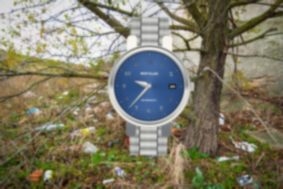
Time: {"hour": 9, "minute": 37}
